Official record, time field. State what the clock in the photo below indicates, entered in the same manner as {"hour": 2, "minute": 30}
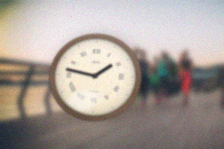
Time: {"hour": 1, "minute": 47}
